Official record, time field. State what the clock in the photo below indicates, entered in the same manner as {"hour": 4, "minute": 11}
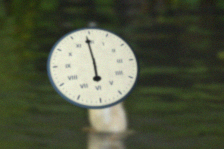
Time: {"hour": 5, "minute": 59}
